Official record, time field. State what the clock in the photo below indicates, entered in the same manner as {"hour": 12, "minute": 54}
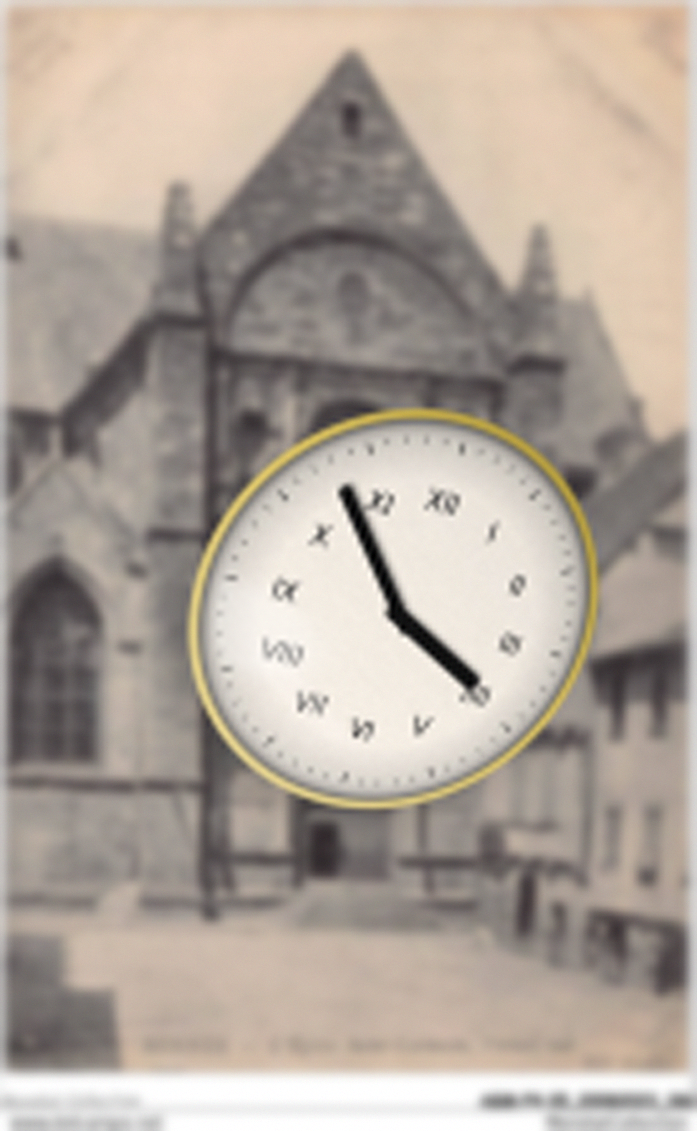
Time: {"hour": 3, "minute": 53}
